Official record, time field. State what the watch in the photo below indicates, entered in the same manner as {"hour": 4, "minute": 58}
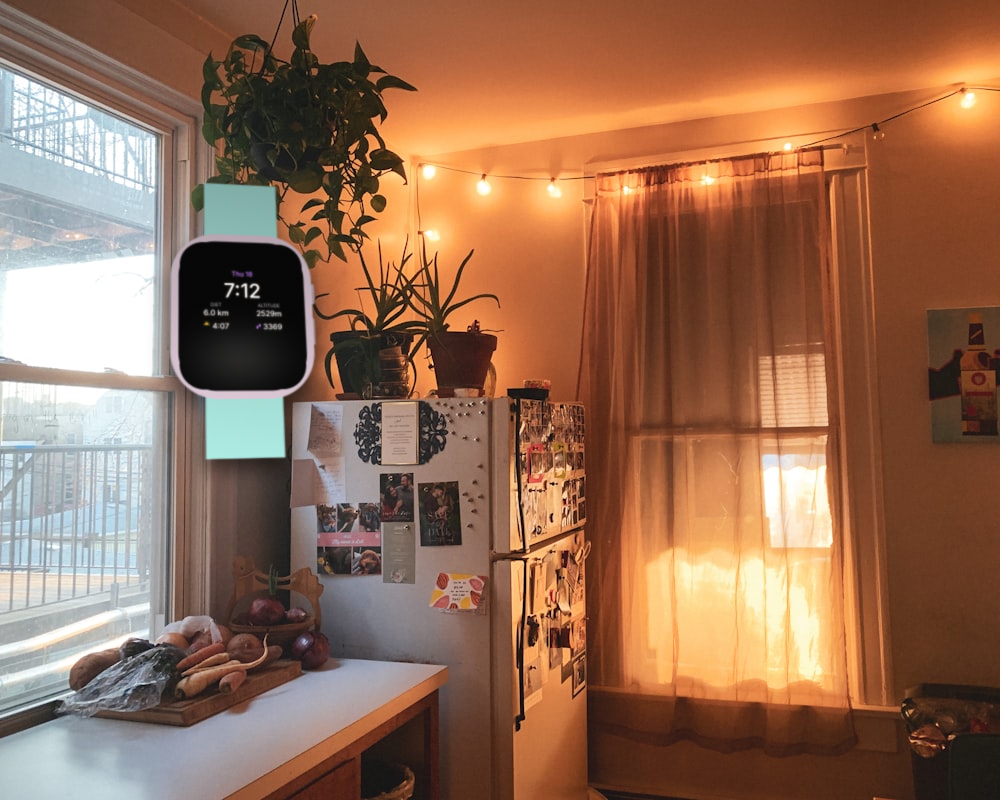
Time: {"hour": 7, "minute": 12}
